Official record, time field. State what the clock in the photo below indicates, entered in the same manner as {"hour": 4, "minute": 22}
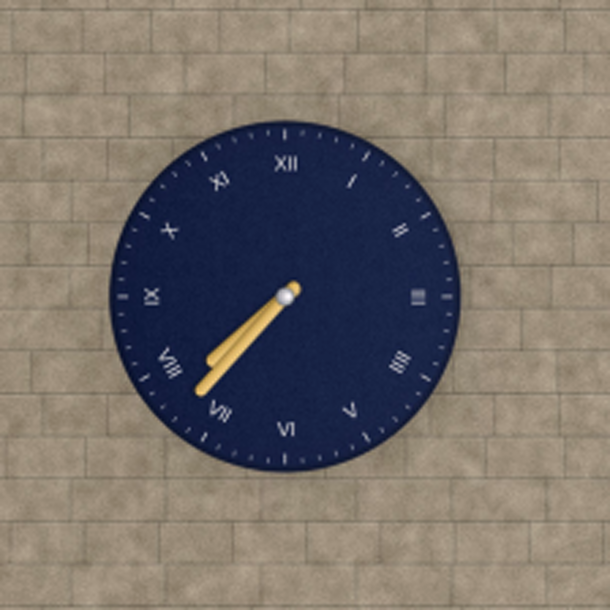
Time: {"hour": 7, "minute": 37}
